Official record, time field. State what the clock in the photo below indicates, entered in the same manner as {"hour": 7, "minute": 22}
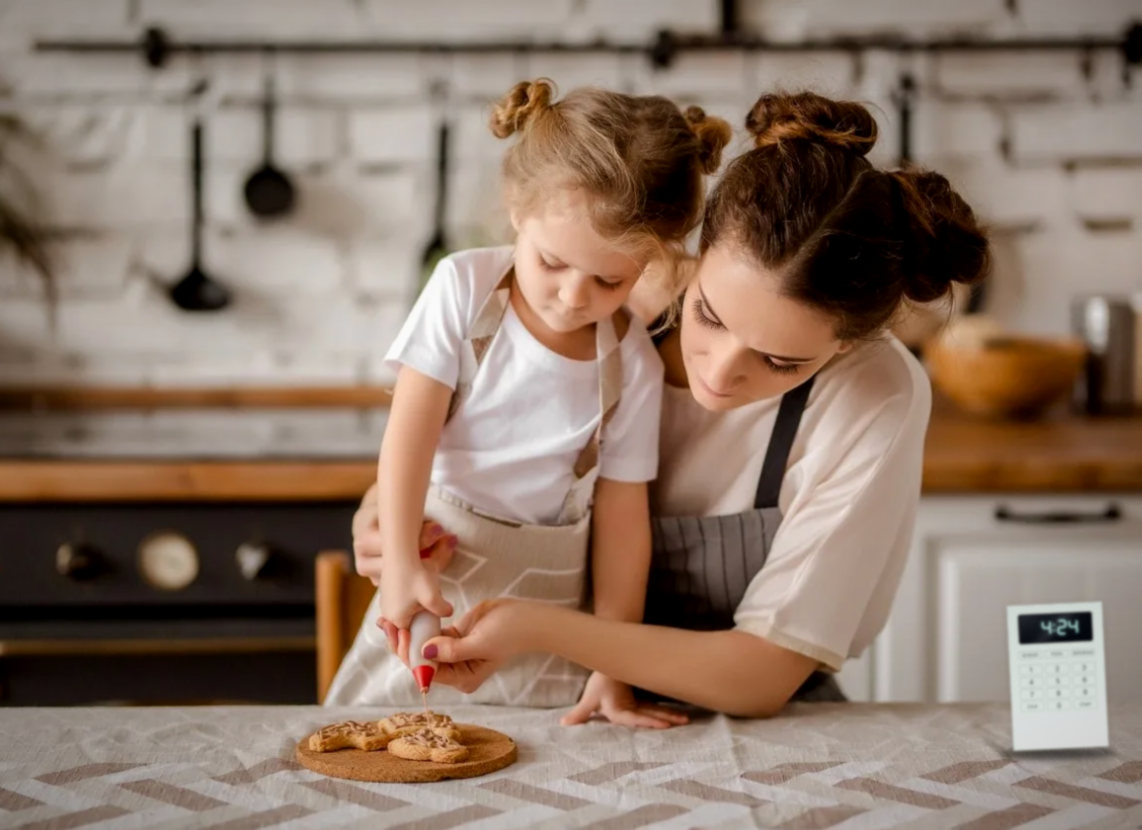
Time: {"hour": 4, "minute": 24}
